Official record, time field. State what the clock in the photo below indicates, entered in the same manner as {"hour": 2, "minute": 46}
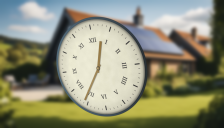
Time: {"hour": 12, "minute": 36}
